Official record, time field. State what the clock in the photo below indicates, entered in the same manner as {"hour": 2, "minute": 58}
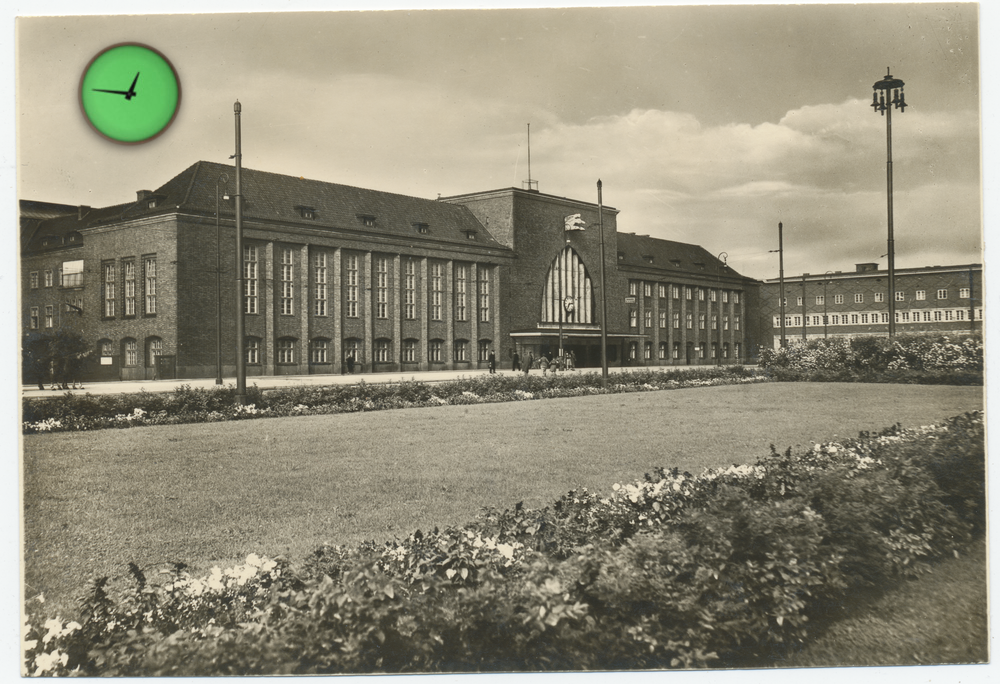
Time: {"hour": 12, "minute": 46}
